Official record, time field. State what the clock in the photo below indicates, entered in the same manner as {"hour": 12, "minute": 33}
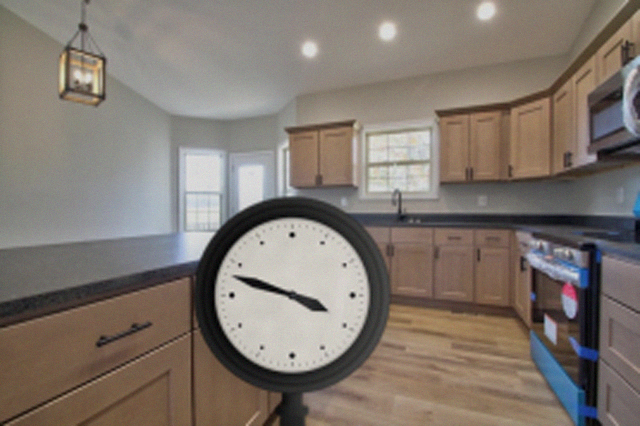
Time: {"hour": 3, "minute": 48}
